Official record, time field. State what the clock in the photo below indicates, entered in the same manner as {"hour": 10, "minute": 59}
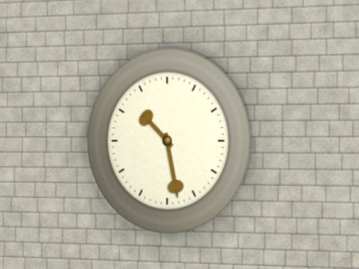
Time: {"hour": 10, "minute": 28}
